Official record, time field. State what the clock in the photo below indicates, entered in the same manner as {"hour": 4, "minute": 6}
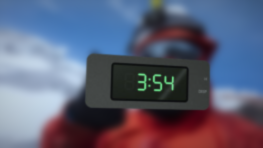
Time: {"hour": 3, "minute": 54}
